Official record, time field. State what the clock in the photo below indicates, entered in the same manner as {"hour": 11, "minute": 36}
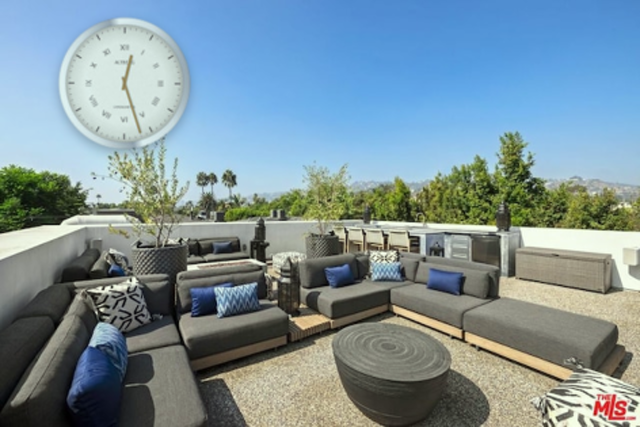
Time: {"hour": 12, "minute": 27}
